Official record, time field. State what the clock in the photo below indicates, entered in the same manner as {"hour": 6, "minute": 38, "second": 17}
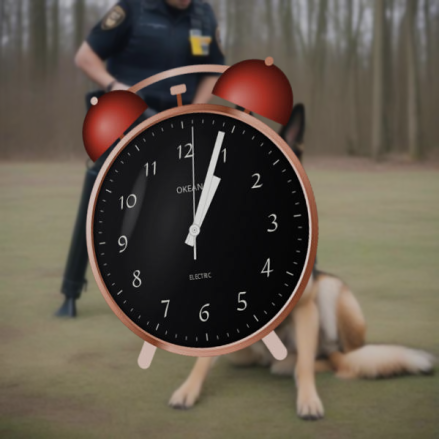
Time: {"hour": 1, "minute": 4, "second": 1}
